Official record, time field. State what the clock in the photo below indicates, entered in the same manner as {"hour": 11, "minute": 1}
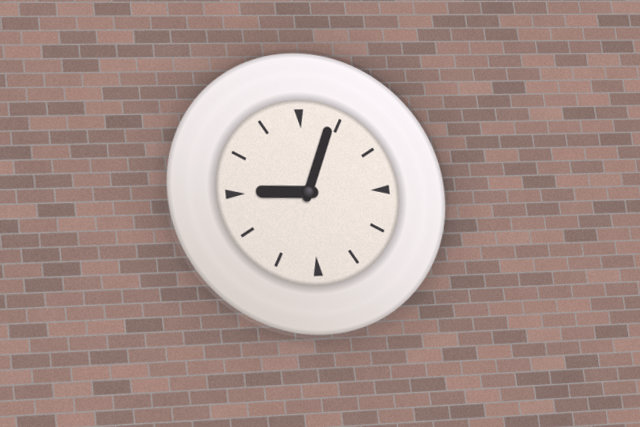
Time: {"hour": 9, "minute": 4}
